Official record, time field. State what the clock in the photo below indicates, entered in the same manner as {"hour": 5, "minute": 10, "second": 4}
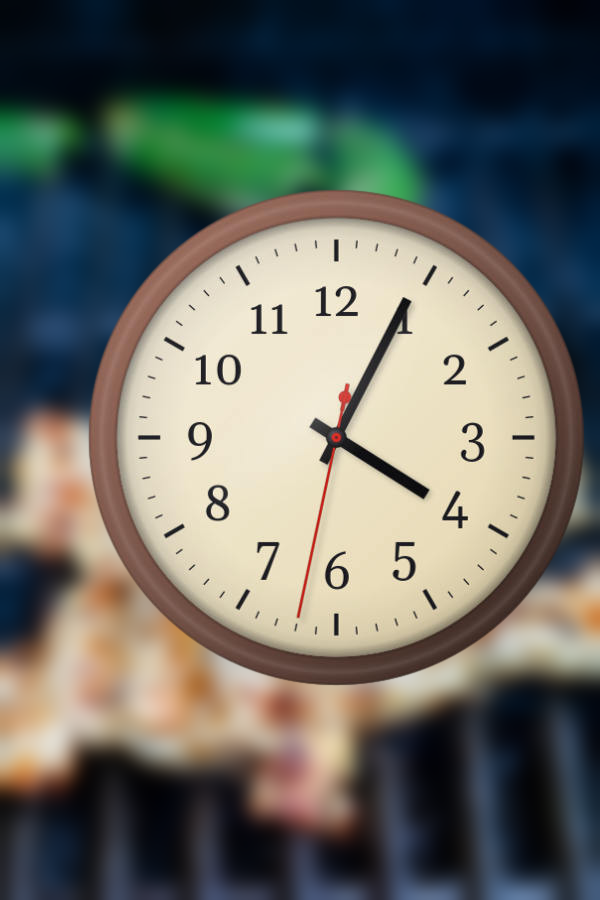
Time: {"hour": 4, "minute": 4, "second": 32}
